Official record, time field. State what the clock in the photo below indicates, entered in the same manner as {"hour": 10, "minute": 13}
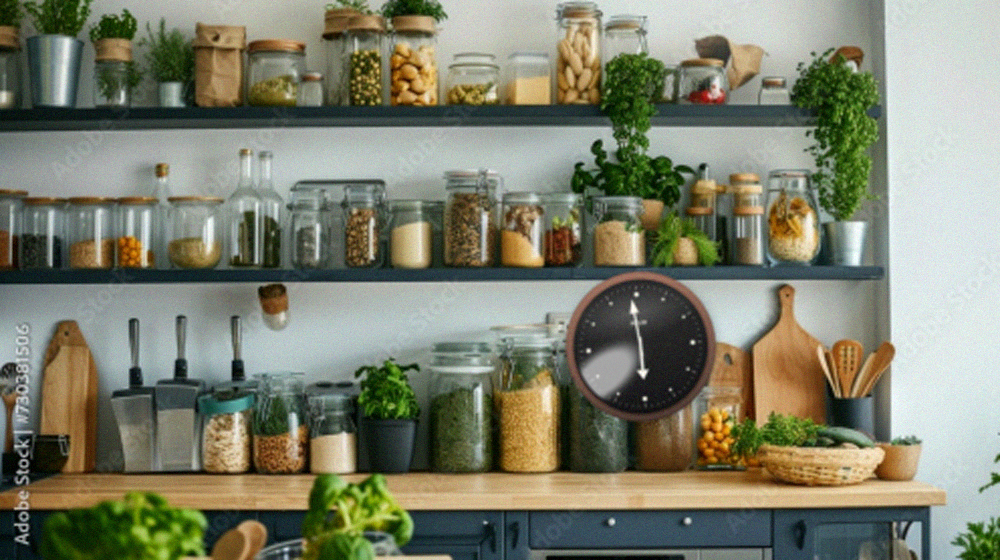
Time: {"hour": 5, "minute": 59}
